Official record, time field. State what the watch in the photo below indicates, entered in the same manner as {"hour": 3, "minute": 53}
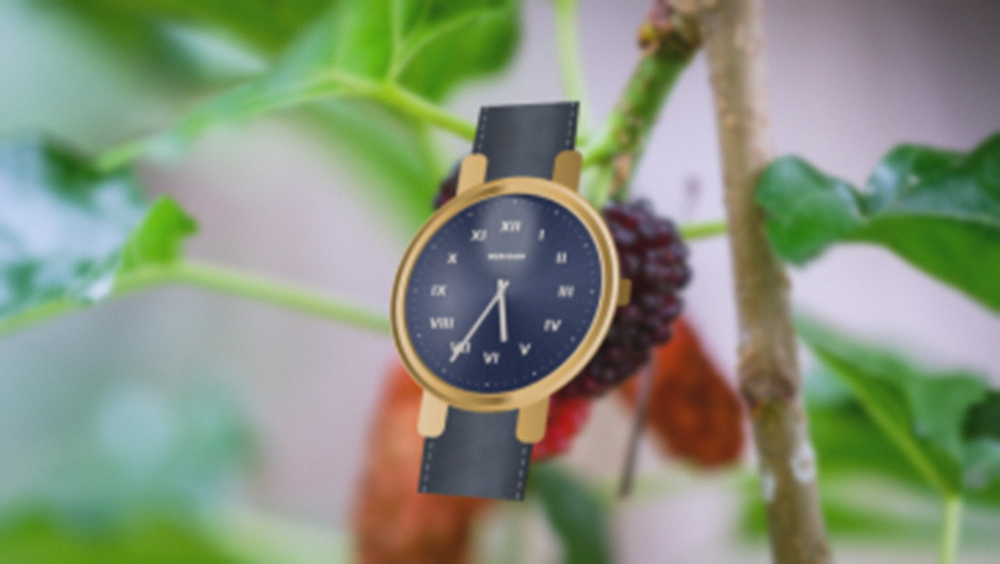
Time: {"hour": 5, "minute": 35}
